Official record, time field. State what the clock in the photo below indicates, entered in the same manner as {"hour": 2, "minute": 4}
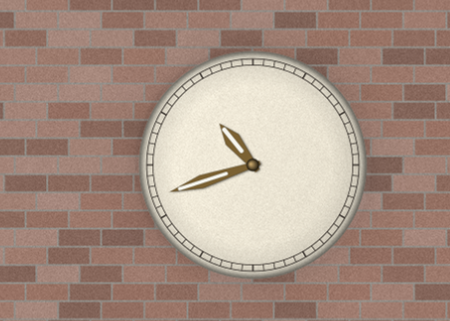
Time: {"hour": 10, "minute": 42}
